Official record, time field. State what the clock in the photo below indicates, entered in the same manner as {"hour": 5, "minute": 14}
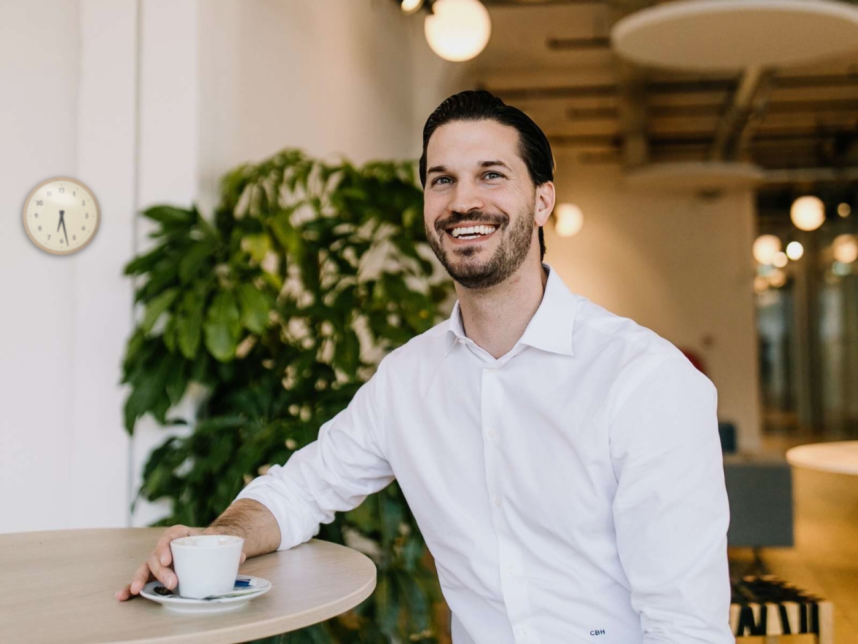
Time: {"hour": 6, "minute": 28}
